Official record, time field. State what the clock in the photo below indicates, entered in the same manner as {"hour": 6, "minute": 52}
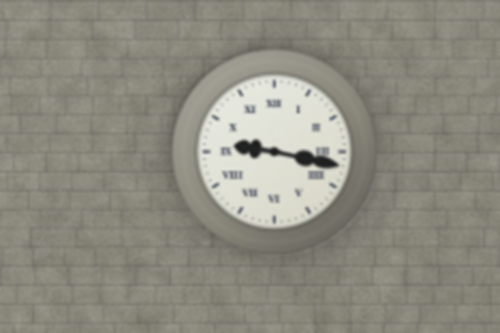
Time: {"hour": 9, "minute": 17}
